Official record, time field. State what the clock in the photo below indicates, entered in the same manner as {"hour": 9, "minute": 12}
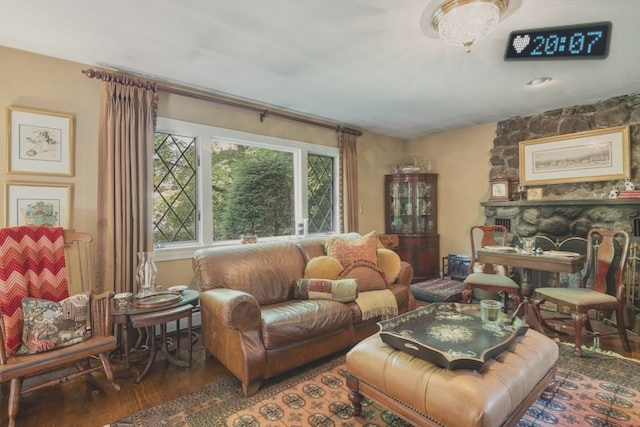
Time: {"hour": 20, "minute": 7}
